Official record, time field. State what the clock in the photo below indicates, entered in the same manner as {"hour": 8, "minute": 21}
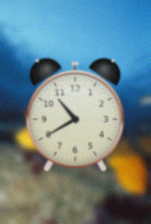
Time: {"hour": 10, "minute": 40}
